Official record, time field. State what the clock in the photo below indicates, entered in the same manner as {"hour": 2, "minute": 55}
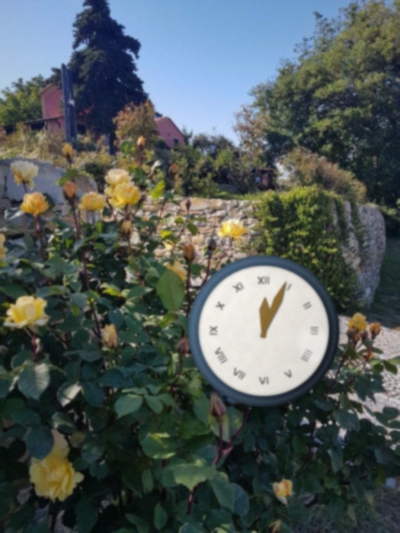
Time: {"hour": 12, "minute": 4}
